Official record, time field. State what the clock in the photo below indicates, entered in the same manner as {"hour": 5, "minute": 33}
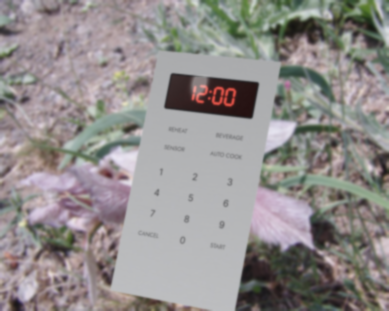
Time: {"hour": 12, "minute": 0}
